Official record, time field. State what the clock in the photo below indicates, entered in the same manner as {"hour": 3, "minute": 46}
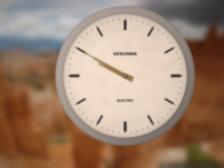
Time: {"hour": 9, "minute": 50}
